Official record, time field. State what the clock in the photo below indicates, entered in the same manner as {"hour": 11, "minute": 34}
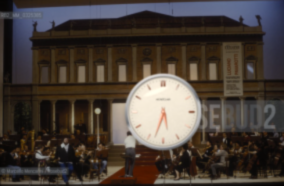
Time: {"hour": 5, "minute": 33}
